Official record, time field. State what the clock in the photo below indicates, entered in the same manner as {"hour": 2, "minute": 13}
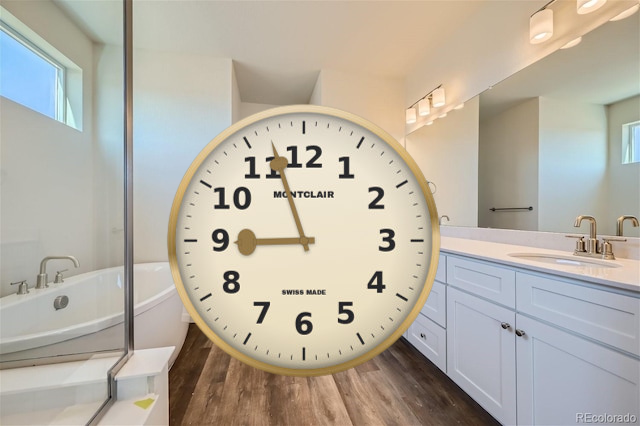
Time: {"hour": 8, "minute": 57}
